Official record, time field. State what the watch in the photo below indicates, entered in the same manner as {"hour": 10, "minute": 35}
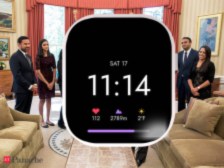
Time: {"hour": 11, "minute": 14}
